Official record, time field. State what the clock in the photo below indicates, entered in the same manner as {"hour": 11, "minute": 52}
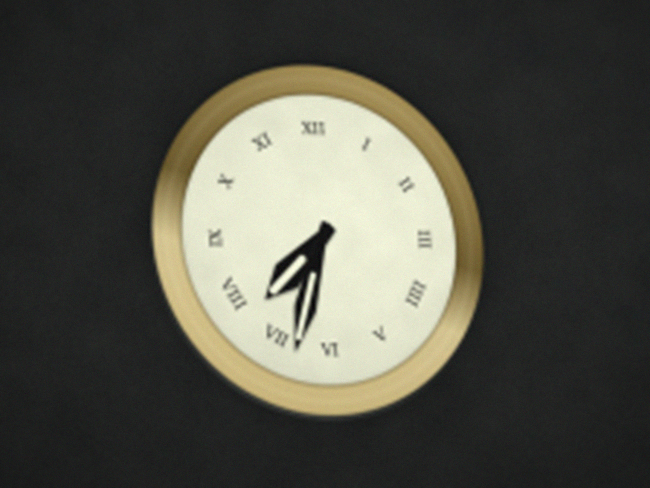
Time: {"hour": 7, "minute": 33}
